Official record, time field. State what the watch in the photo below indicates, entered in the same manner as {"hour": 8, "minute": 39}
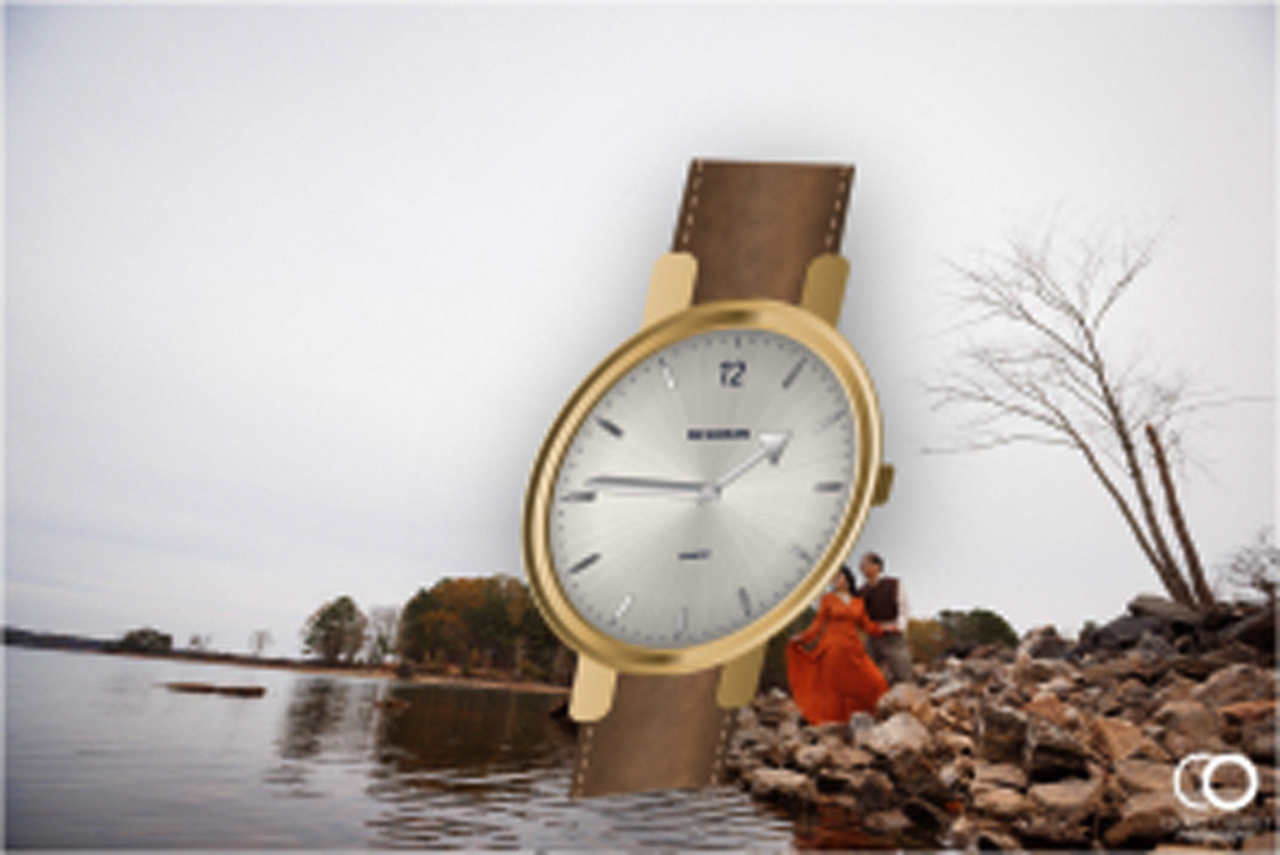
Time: {"hour": 1, "minute": 46}
